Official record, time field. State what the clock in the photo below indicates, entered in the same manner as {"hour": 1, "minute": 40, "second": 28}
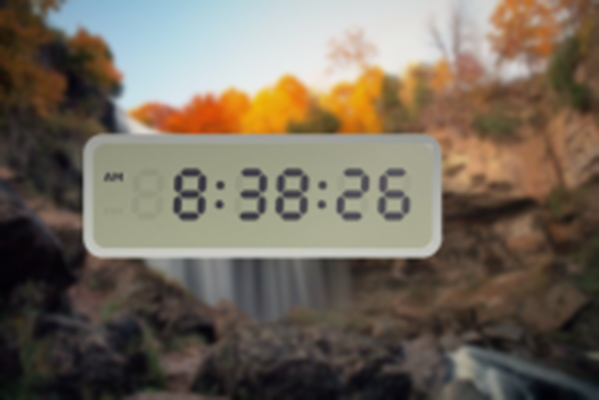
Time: {"hour": 8, "minute": 38, "second": 26}
